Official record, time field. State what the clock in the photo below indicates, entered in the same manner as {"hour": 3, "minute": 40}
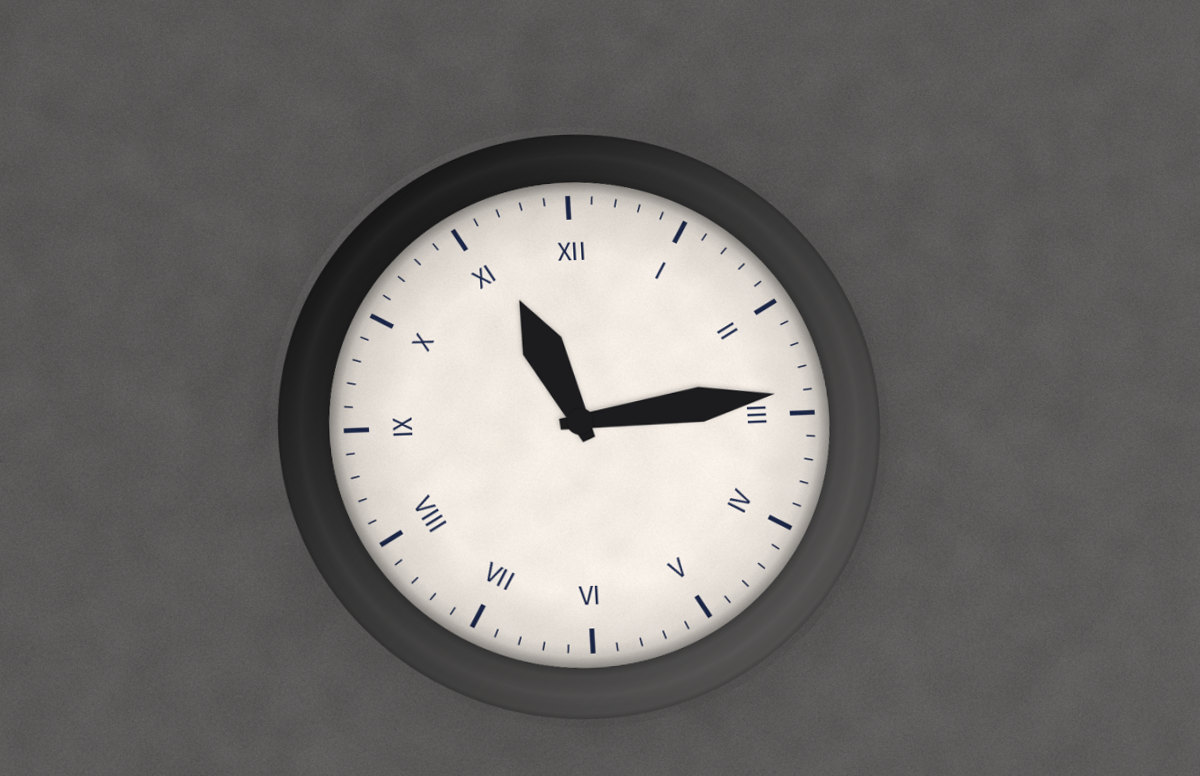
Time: {"hour": 11, "minute": 14}
